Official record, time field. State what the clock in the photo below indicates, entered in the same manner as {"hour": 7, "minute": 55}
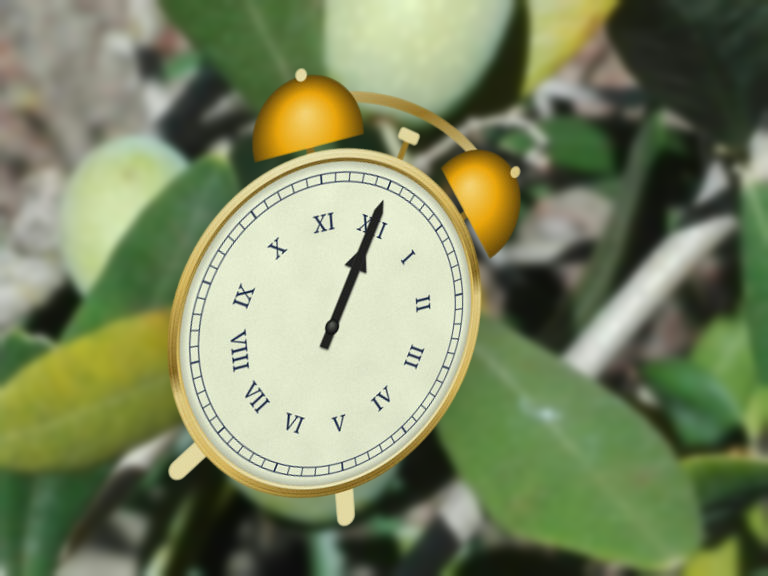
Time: {"hour": 12, "minute": 0}
